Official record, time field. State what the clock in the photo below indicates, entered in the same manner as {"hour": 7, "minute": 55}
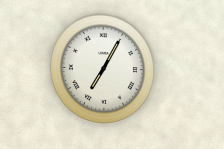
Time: {"hour": 7, "minute": 5}
